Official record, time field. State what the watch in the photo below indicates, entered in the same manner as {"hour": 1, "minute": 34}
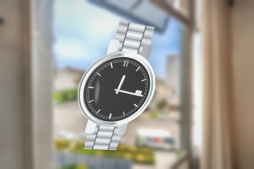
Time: {"hour": 12, "minute": 16}
